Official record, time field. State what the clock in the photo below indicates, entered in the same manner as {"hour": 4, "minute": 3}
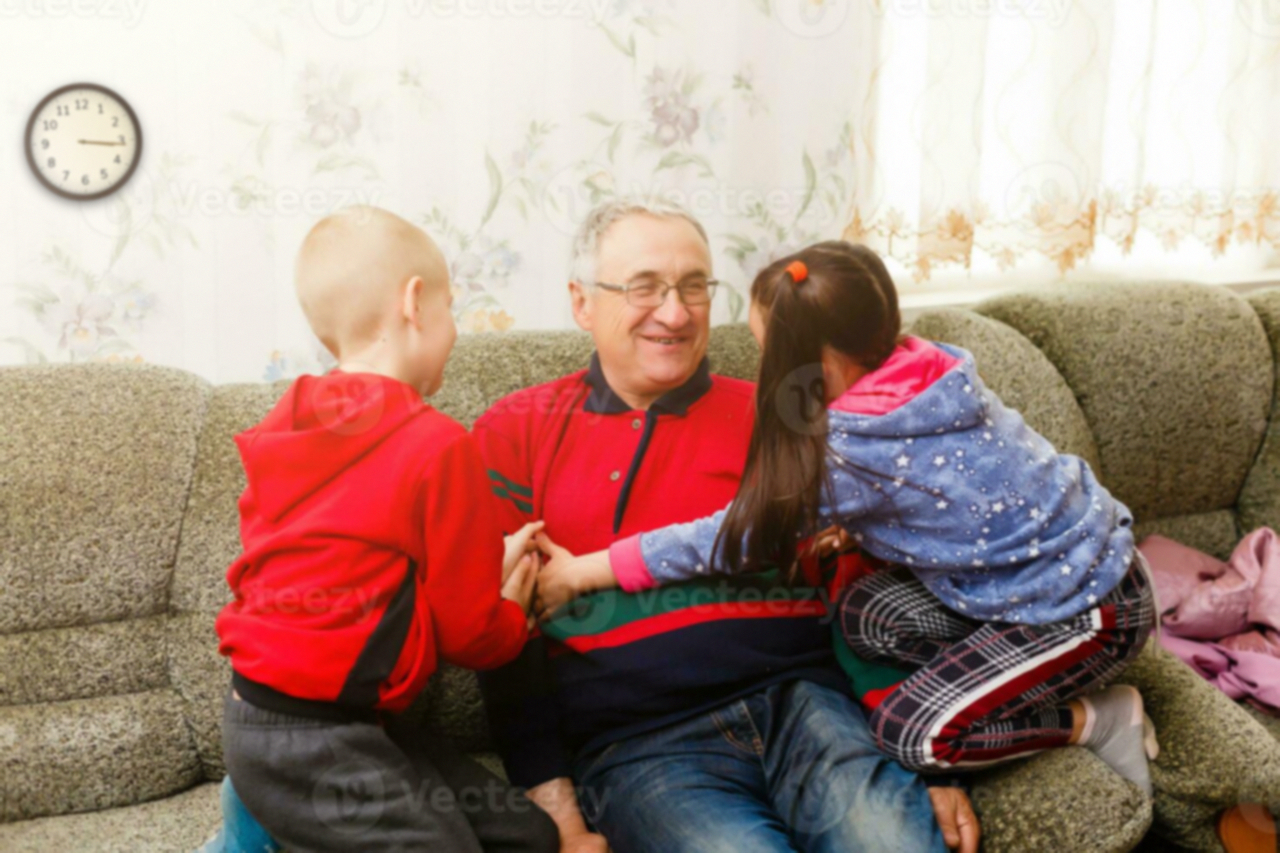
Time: {"hour": 3, "minute": 16}
